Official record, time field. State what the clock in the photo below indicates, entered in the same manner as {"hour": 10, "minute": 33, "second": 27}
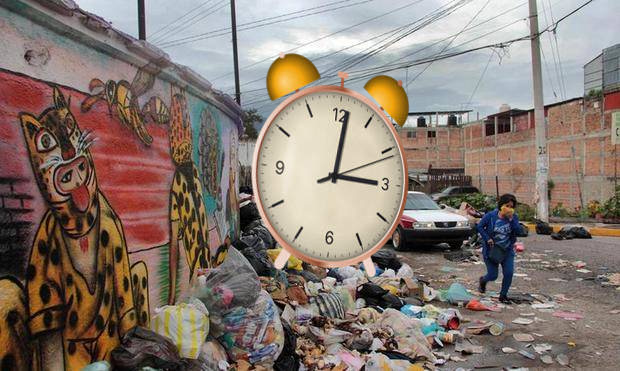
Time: {"hour": 3, "minute": 1, "second": 11}
